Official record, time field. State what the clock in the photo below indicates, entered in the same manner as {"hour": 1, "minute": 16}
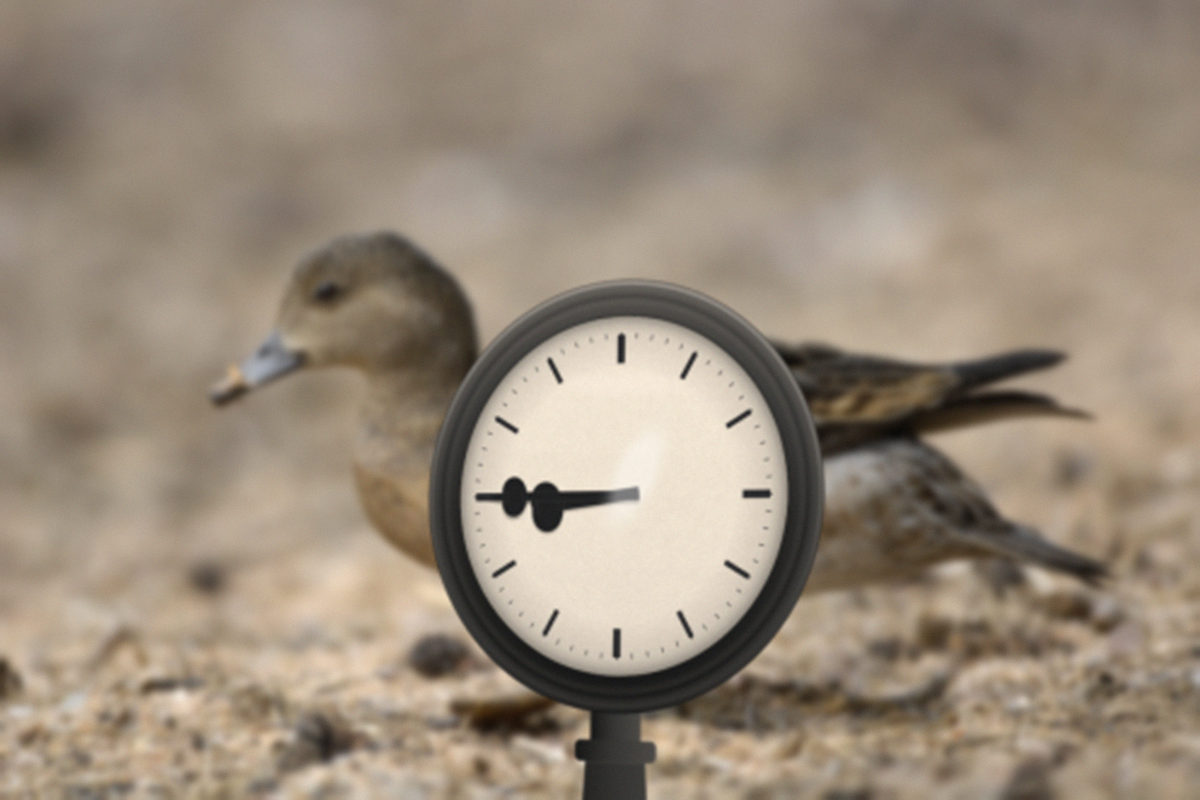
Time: {"hour": 8, "minute": 45}
